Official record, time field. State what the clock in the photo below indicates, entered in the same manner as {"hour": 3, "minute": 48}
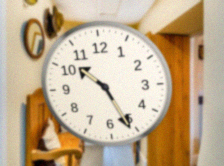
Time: {"hour": 10, "minute": 26}
